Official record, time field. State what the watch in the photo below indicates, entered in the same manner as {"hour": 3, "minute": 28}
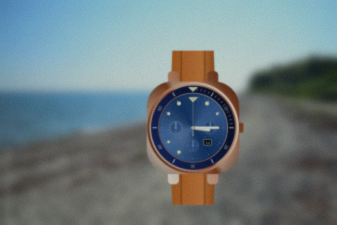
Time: {"hour": 3, "minute": 15}
